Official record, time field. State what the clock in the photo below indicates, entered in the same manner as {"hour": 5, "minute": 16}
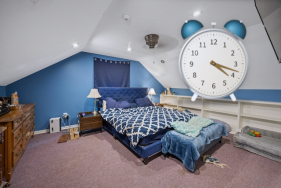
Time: {"hour": 4, "minute": 18}
